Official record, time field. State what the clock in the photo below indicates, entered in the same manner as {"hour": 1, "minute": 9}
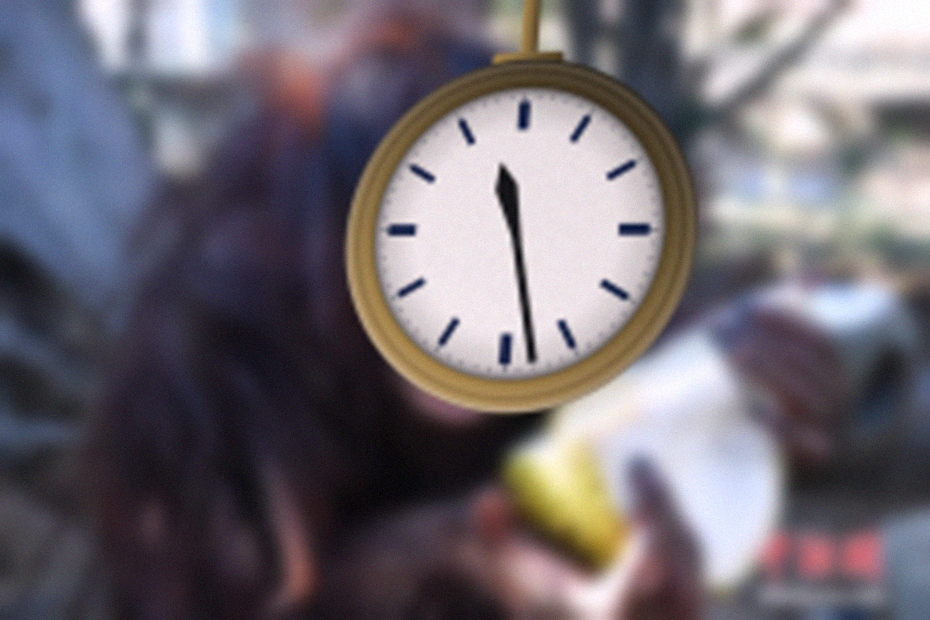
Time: {"hour": 11, "minute": 28}
